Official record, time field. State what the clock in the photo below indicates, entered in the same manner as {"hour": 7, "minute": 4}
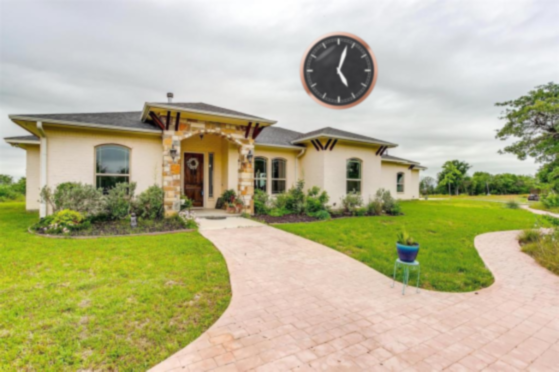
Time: {"hour": 5, "minute": 3}
